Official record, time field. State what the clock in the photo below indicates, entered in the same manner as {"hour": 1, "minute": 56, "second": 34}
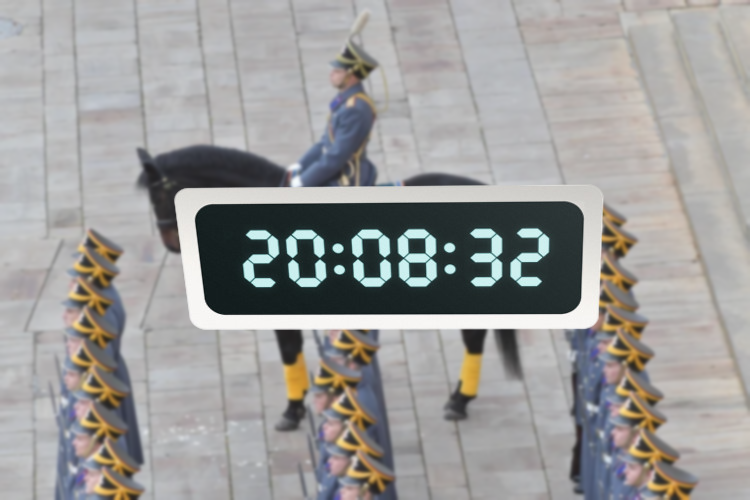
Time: {"hour": 20, "minute": 8, "second": 32}
